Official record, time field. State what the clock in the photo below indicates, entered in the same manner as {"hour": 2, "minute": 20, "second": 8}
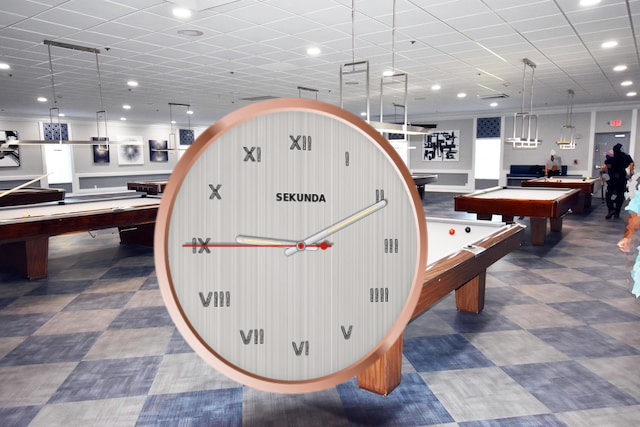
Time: {"hour": 9, "minute": 10, "second": 45}
